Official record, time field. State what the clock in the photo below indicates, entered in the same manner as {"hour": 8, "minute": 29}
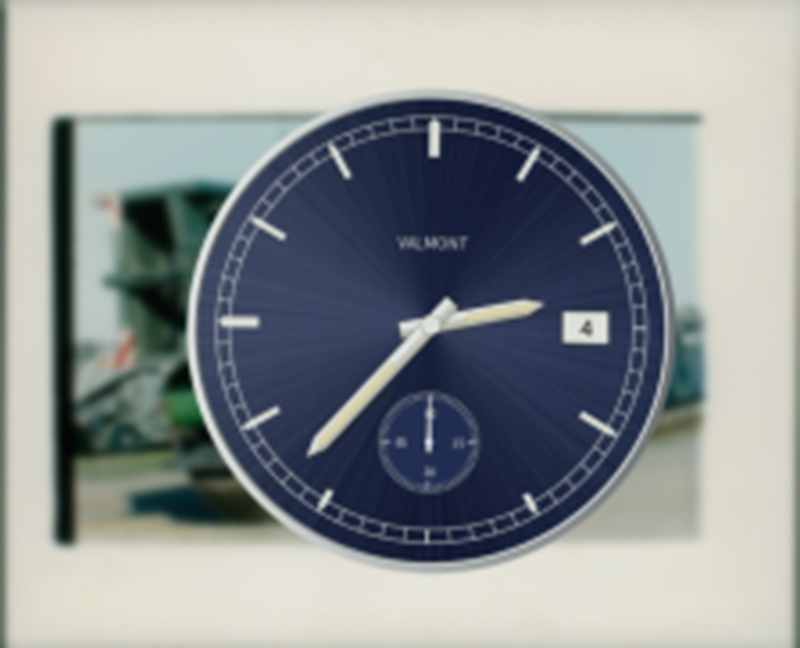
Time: {"hour": 2, "minute": 37}
